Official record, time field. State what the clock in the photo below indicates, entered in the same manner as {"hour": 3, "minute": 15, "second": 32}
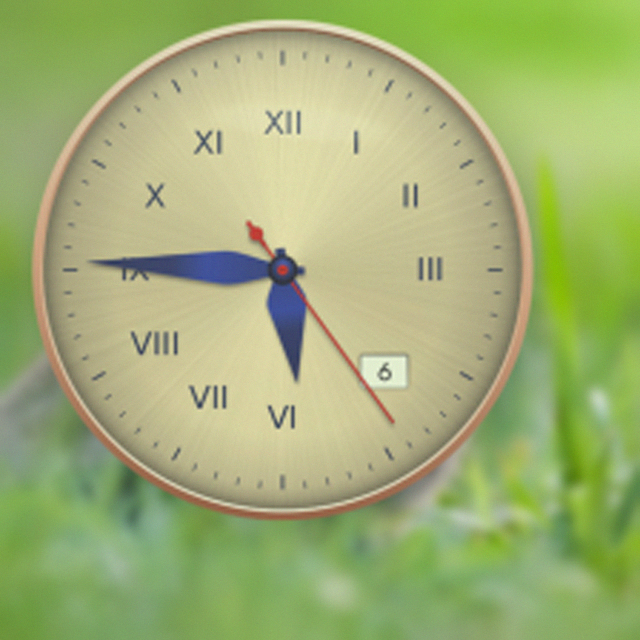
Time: {"hour": 5, "minute": 45, "second": 24}
